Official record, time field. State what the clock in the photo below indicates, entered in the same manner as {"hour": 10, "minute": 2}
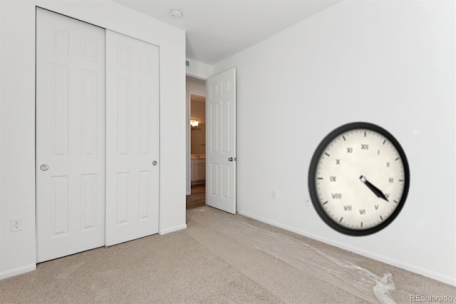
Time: {"hour": 4, "minute": 21}
